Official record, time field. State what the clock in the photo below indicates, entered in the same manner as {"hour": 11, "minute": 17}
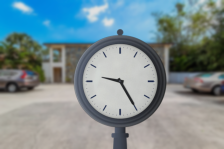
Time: {"hour": 9, "minute": 25}
